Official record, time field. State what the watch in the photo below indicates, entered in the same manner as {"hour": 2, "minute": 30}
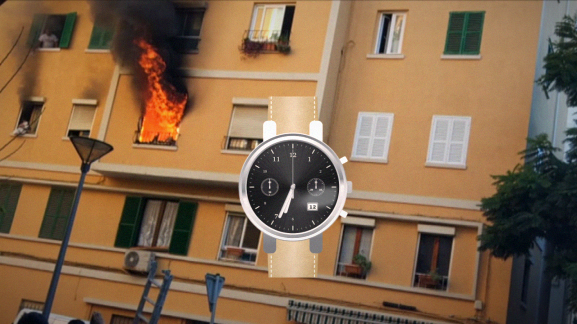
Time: {"hour": 6, "minute": 34}
